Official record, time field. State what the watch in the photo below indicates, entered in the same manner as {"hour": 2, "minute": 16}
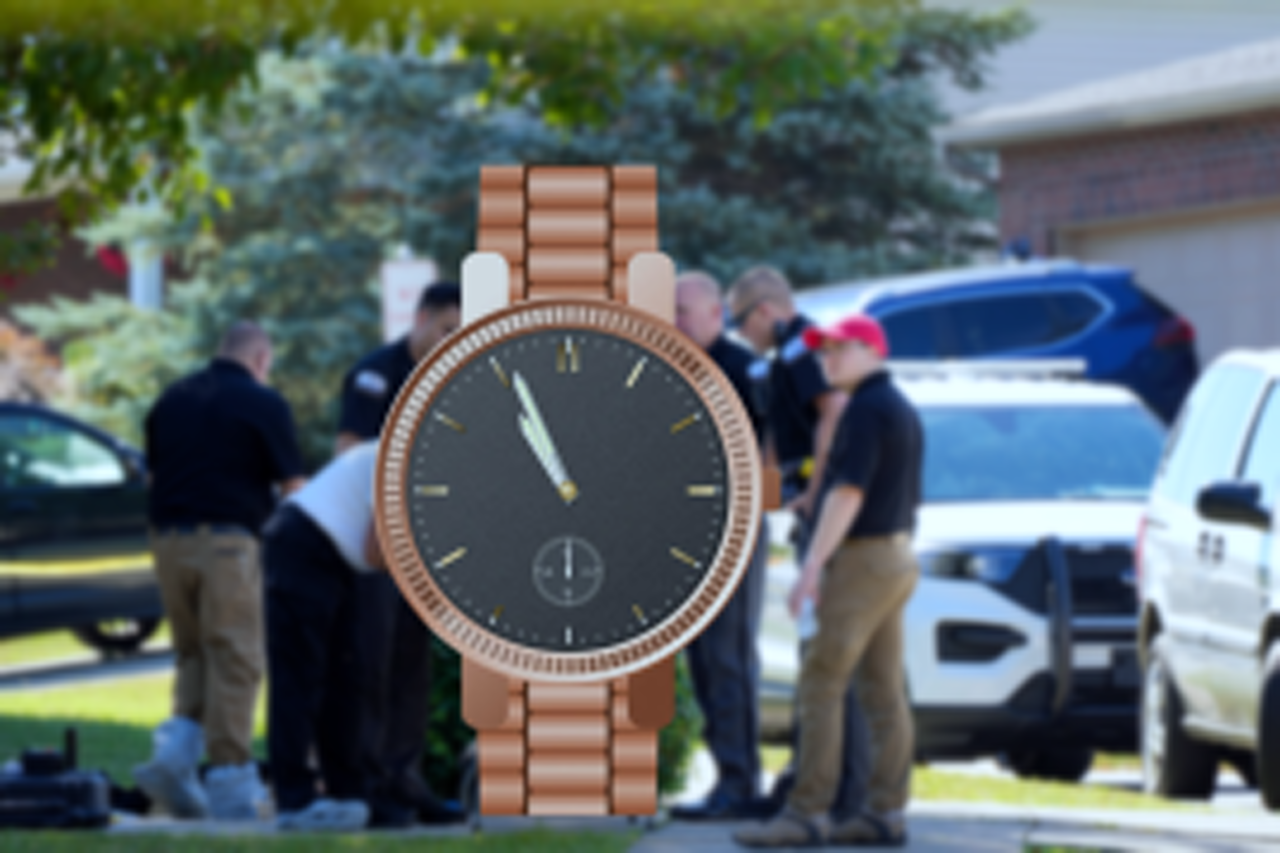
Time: {"hour": 10, "minute": 56}
